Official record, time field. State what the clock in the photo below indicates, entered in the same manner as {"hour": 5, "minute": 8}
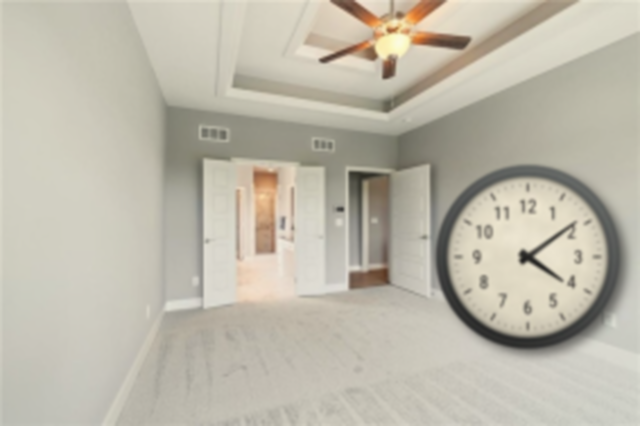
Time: {"hour": 4, "minute": 9}
